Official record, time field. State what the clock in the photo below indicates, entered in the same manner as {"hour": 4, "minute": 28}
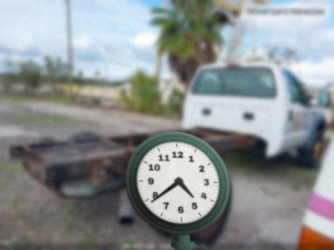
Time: {"hour": 4, "minute": 39}
